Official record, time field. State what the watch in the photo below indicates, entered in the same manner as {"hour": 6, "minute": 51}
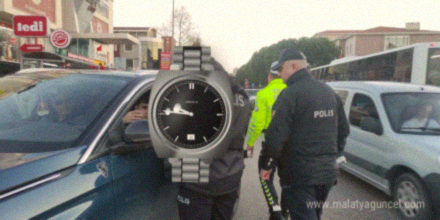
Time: {"hour": 9, "minute": 46}
